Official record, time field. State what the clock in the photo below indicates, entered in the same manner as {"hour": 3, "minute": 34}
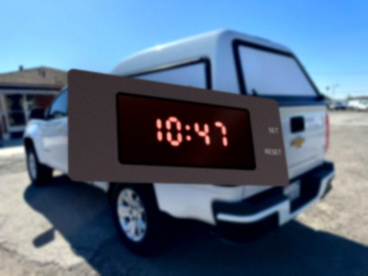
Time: {"hour": 10, "minute": 47}
